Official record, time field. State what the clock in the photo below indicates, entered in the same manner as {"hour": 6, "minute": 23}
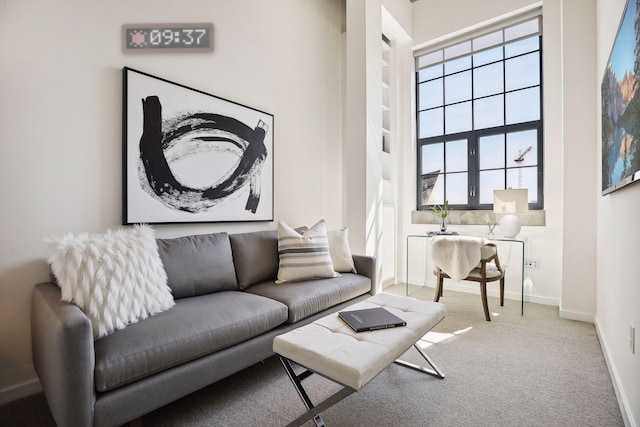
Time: {"hour": 9, "minute": 37}
